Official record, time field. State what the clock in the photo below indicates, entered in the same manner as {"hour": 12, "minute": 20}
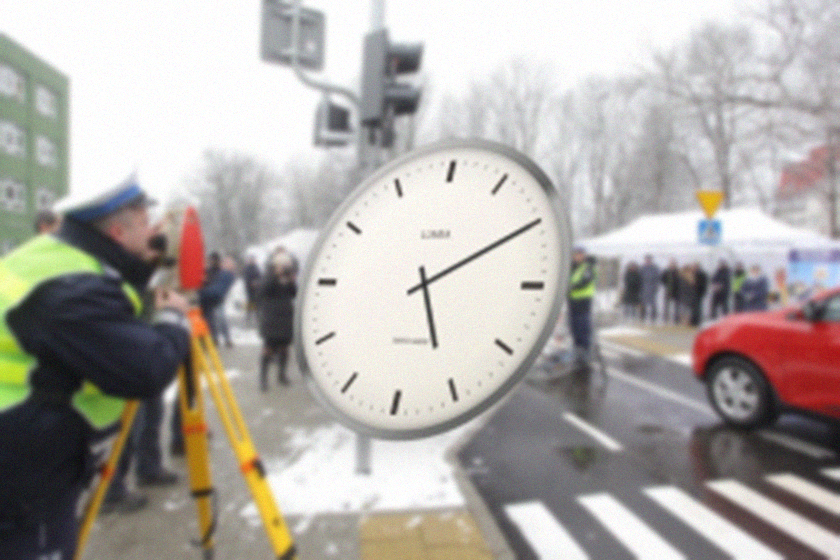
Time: {"hour": 5, "minute": 10}
